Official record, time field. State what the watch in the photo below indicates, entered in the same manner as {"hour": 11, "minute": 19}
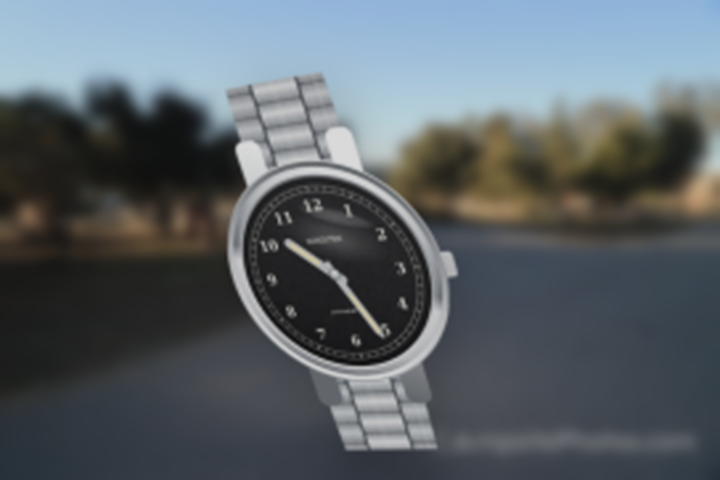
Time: {"hour": 10, "minute": 26}
